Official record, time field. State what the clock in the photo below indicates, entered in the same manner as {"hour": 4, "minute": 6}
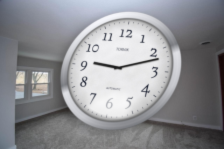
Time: {"hour": 9, "minute": 12}
